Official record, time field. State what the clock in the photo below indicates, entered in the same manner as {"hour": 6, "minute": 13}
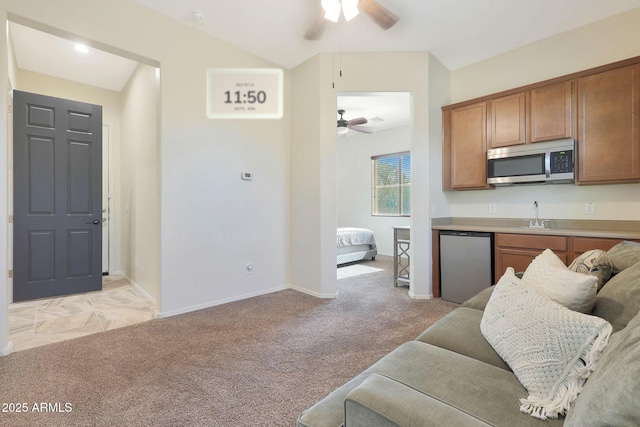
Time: {"hour": 11, "minute": 50}
